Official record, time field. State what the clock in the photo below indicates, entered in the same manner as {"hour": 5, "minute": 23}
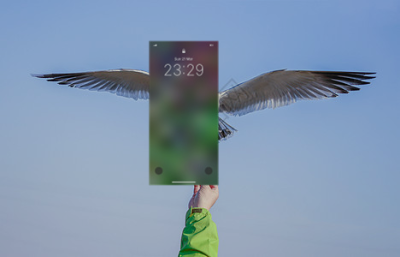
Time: {"hour": 23, "minute": 29}
